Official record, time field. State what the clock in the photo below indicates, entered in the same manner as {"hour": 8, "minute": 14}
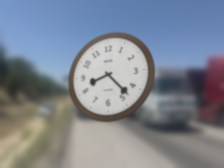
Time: {"hour": 8, "minute": 23}
